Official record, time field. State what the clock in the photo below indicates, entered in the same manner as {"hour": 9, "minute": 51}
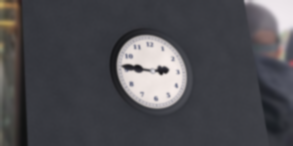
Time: {"hour": 2, "minute": 46}
